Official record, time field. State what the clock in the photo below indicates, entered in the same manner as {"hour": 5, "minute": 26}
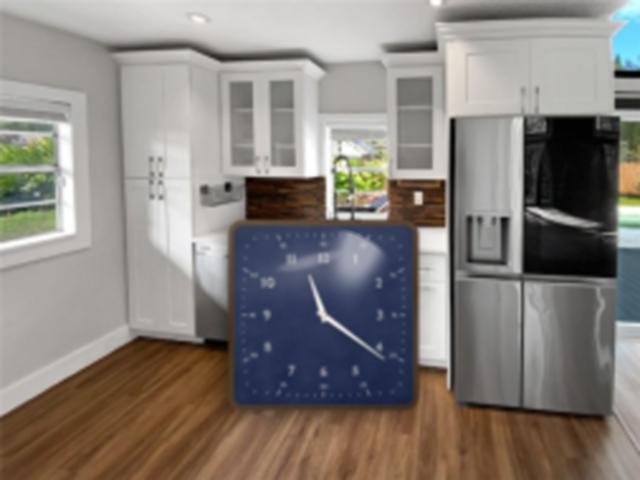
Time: {"hour": 11, "minute": 21}
